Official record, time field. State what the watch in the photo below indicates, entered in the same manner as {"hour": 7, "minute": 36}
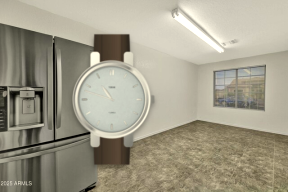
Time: {"hour": 10, "minute": 48}
